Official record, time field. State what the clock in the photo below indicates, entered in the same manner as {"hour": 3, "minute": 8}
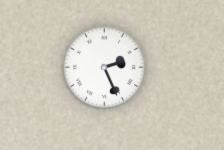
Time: {"hour": 2, "minute": 26}
